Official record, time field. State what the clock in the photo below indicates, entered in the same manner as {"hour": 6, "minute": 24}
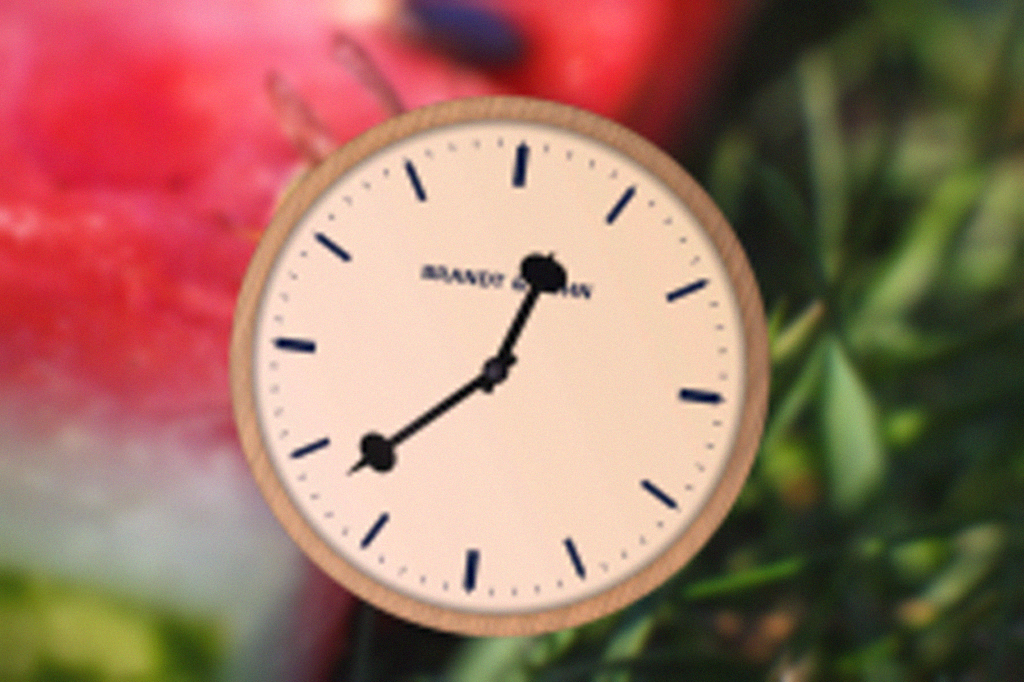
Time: {"hour": 12, "minute": 38}
